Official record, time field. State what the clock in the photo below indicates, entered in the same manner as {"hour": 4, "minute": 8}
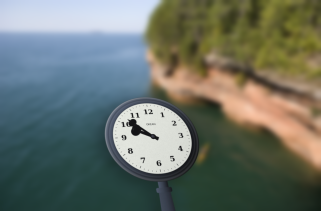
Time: {"hour": 9, "minute": 52}
